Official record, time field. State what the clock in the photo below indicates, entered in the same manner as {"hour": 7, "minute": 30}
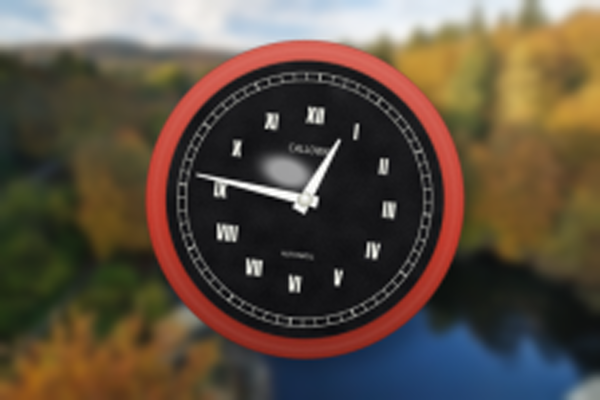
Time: {"hour": 12, "minute": 46}
